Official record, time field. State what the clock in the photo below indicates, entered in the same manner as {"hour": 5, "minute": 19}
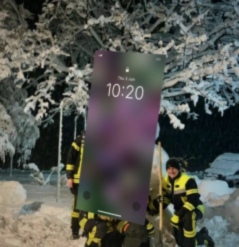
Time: {"hour": 10, "minute": 20}
